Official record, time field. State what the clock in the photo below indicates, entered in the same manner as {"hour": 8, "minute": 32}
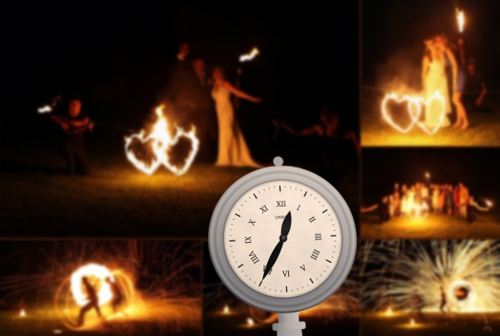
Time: {"hour": 12, "minute": 35}
